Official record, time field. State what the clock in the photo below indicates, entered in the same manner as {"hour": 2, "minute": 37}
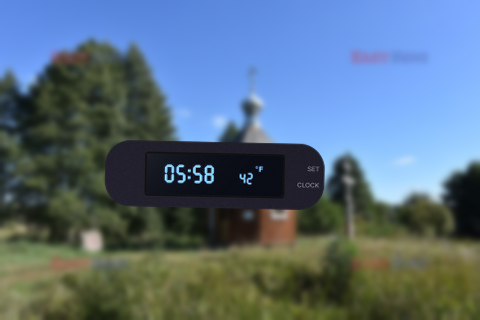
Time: {"hour": 5, "minute": 58}
